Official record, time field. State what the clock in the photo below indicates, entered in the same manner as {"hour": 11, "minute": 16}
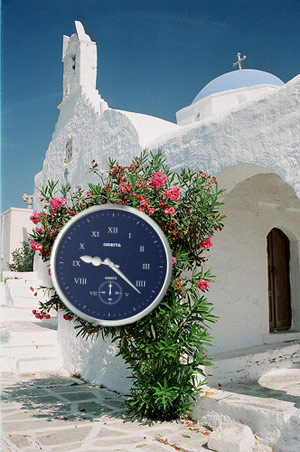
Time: {"hour": 9, "minute": 22}
